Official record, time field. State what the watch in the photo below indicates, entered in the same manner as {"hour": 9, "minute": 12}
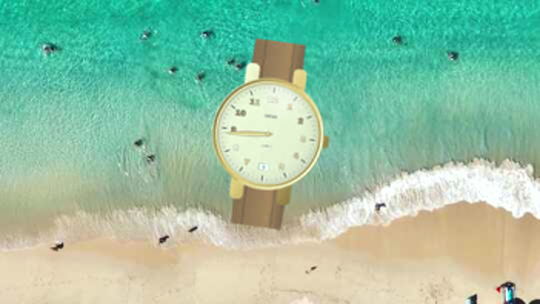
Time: {"hour": 8, "minute": 44}
